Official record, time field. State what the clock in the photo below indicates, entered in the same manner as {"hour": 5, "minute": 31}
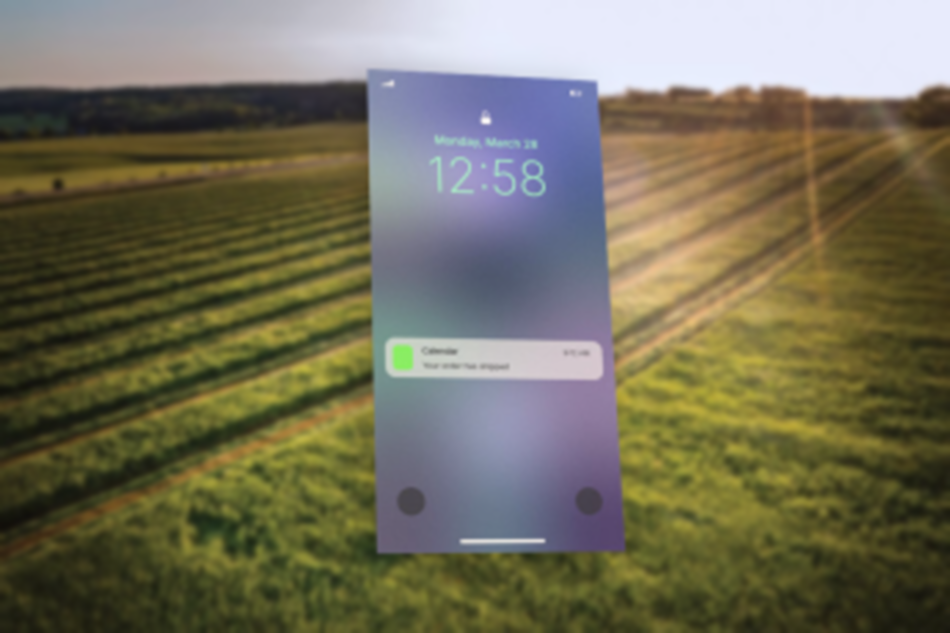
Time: {"hour": 12, "minute": 58}
